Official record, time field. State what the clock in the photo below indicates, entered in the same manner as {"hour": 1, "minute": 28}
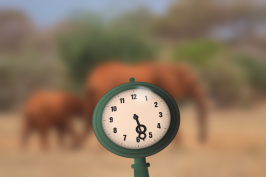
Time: {"hour": 5, "minute": 28}
